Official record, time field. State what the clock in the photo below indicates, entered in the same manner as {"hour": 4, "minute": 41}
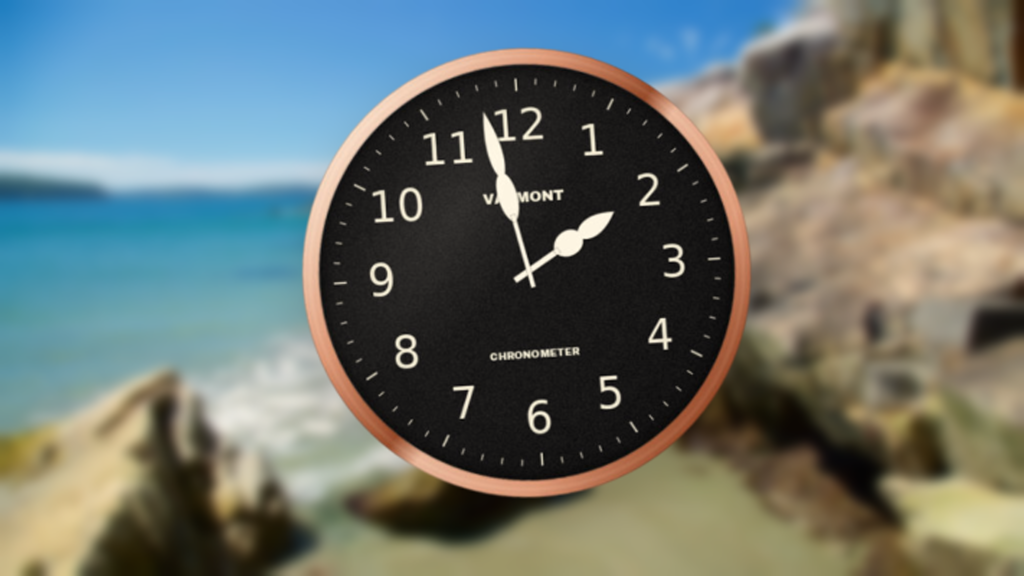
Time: {"hour": 1, "minute": 58}
